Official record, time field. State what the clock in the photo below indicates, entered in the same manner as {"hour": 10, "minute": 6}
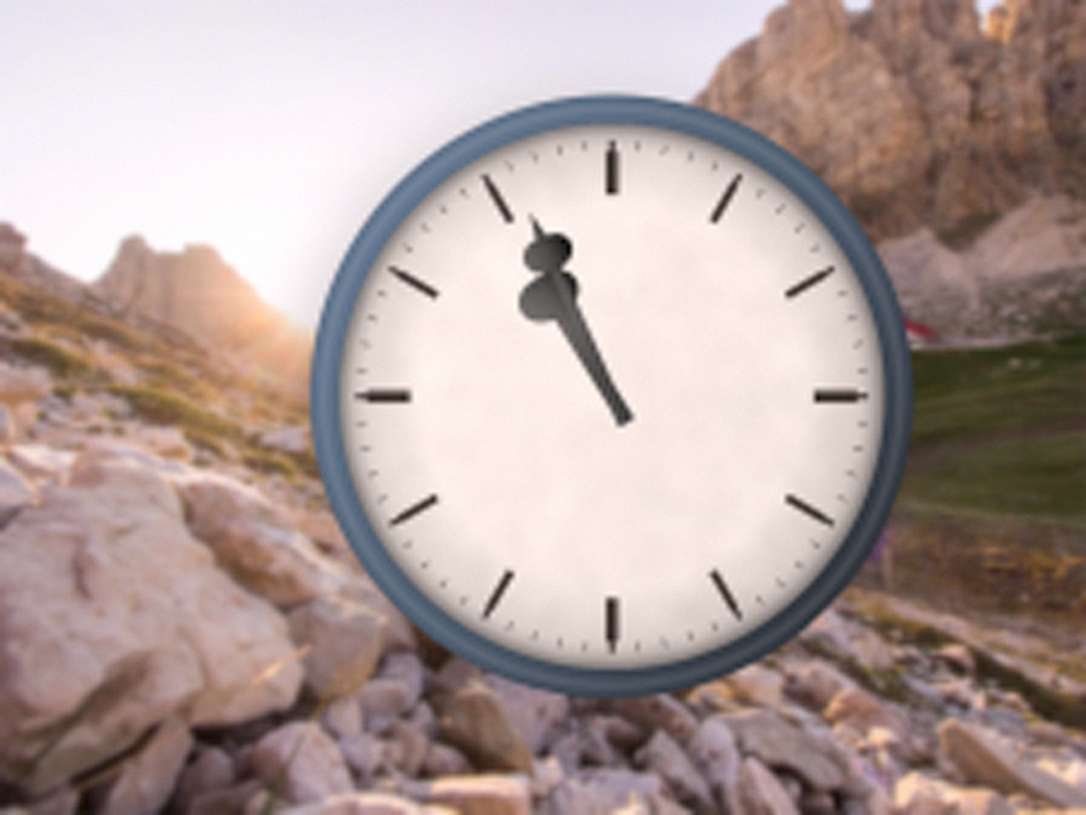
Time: {"hour": 10, "minute": 56}
